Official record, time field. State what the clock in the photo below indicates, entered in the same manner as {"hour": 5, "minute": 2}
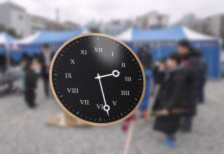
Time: {"hour": 2, "minute": 28}
